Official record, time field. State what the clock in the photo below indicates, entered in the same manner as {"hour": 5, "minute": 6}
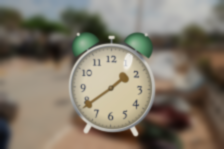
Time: {"hour": 1, "minute": 39}
